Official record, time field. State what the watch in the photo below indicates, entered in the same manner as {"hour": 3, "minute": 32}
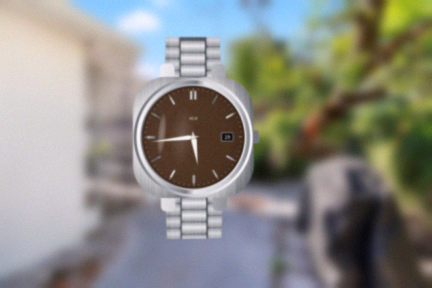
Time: {"hour": 5, "minute": 44}
